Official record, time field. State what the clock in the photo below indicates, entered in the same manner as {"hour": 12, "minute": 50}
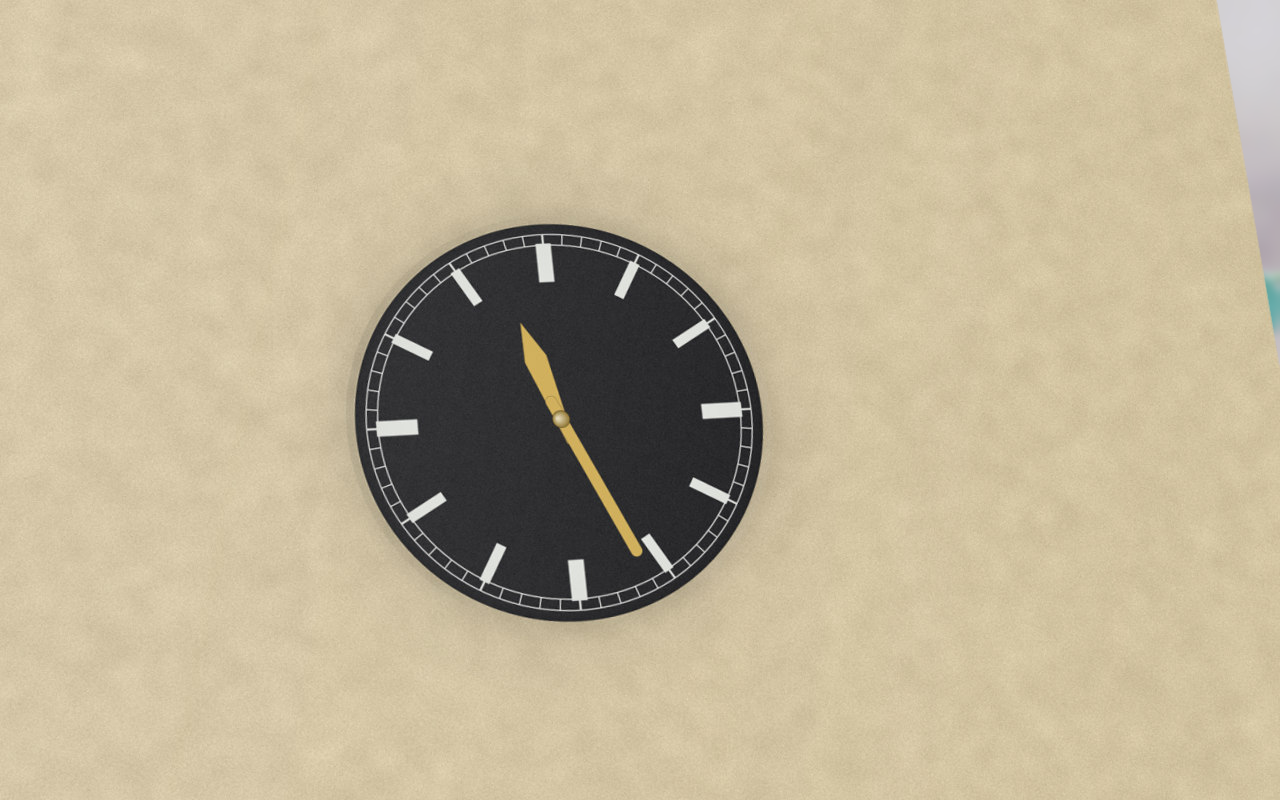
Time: {"hour": 11, "minute": 26}
